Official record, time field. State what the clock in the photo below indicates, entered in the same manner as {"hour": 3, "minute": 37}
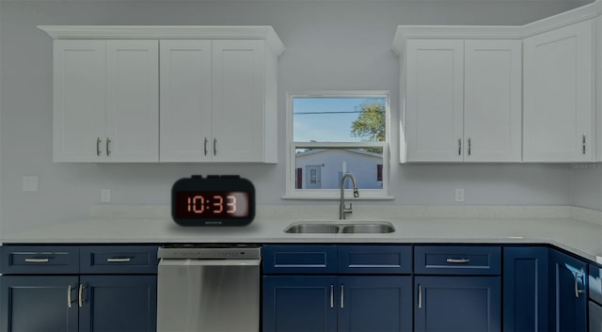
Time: {"hour": 10, "minute": 33}
